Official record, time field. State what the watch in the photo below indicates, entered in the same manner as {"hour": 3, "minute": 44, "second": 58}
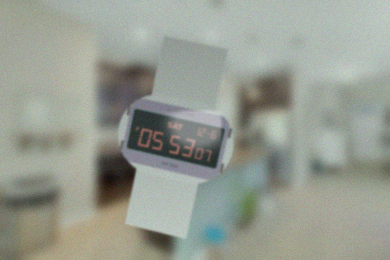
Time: {"hour": 5, "minute": 53, "second": 7}
